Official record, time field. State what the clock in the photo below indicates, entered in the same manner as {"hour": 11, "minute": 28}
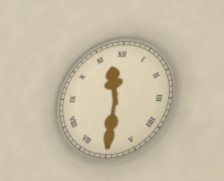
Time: {"hour": 11, "minute": 30}
